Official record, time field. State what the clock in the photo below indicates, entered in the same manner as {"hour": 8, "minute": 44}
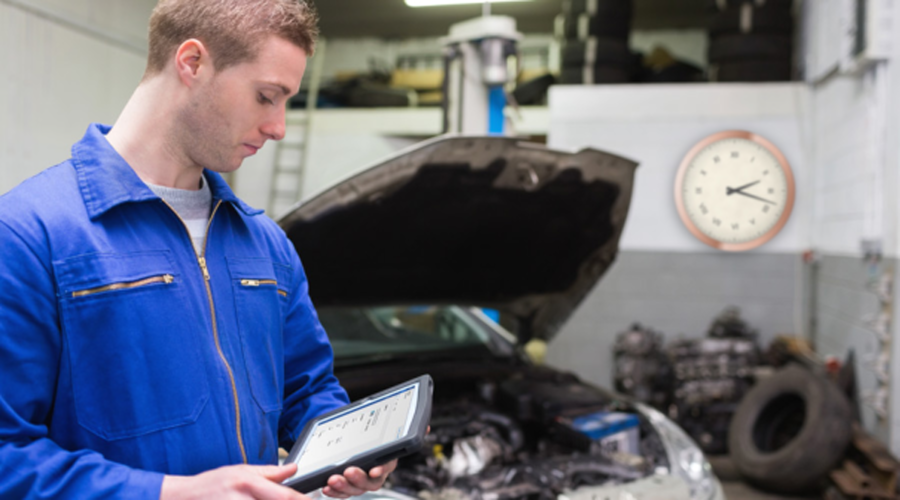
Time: {"hour": 2, "minute": 18}
